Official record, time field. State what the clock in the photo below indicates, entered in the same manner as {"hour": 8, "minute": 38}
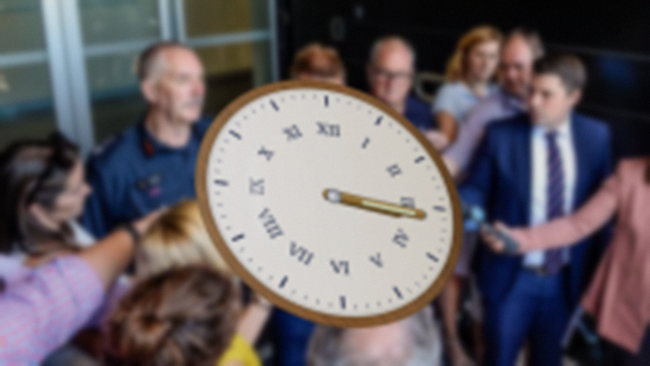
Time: {"hour": 3, "minute": 16}
